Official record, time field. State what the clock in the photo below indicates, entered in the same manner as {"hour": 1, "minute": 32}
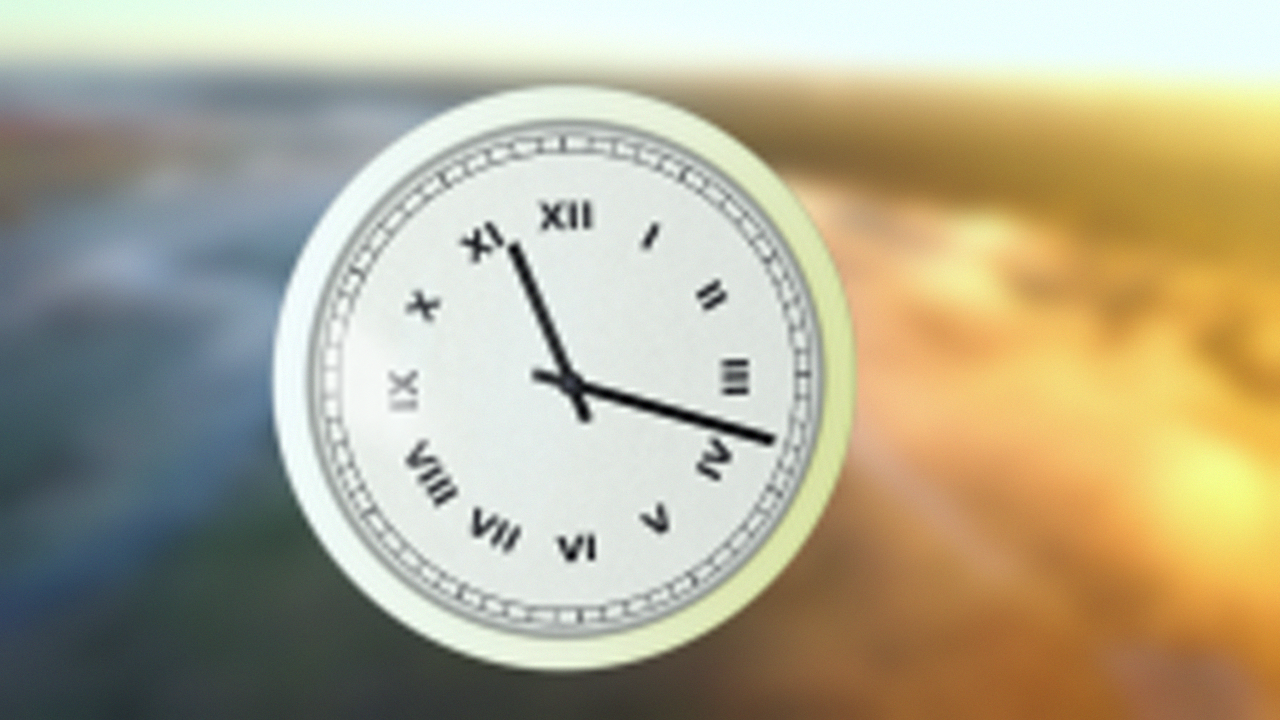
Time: {"hour": 11, "minute": 18}
